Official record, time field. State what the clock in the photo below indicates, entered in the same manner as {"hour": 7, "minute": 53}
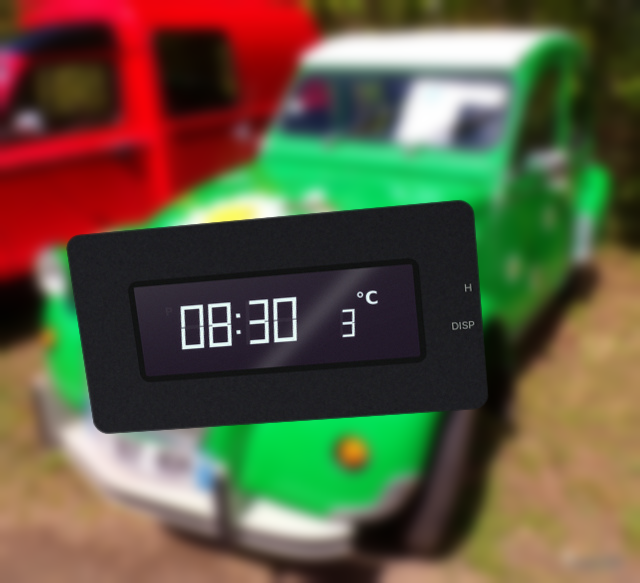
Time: {"hour": 8, "minute": 30}
